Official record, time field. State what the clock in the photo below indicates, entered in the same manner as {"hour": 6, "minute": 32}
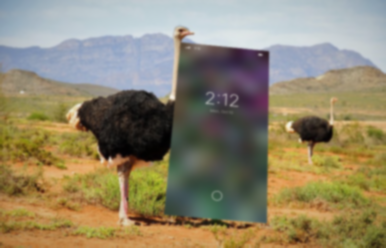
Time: {"hour": 2, "minute": 12}
